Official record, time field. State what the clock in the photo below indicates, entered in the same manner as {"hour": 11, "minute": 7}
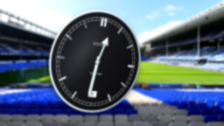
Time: {"hour": 12, "minute": 31}
